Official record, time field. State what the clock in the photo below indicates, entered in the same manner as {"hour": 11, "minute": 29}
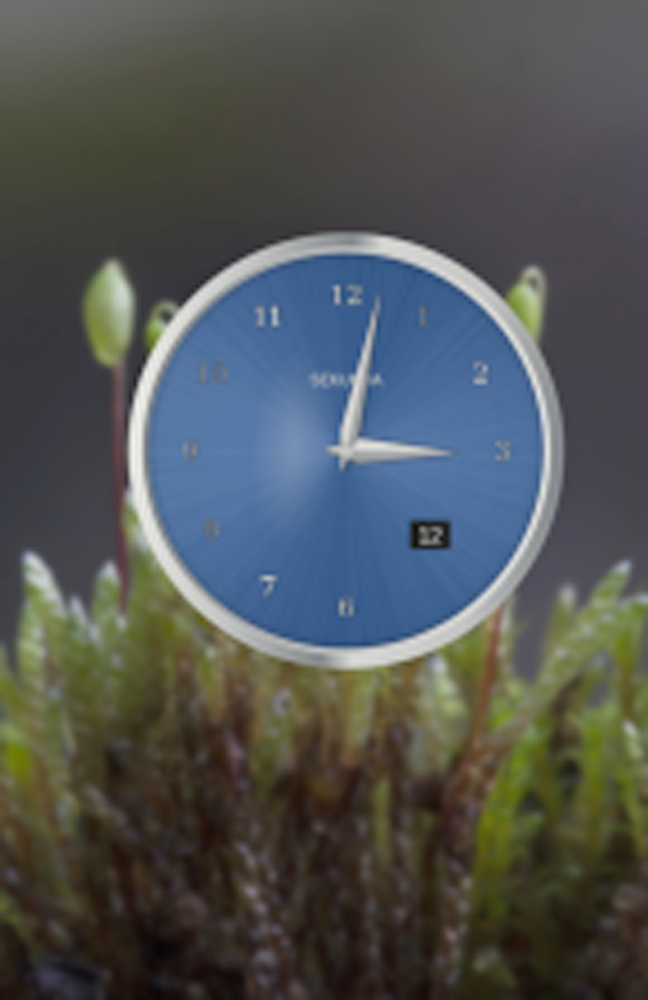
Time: {"hour": 3, "minute": 2}
